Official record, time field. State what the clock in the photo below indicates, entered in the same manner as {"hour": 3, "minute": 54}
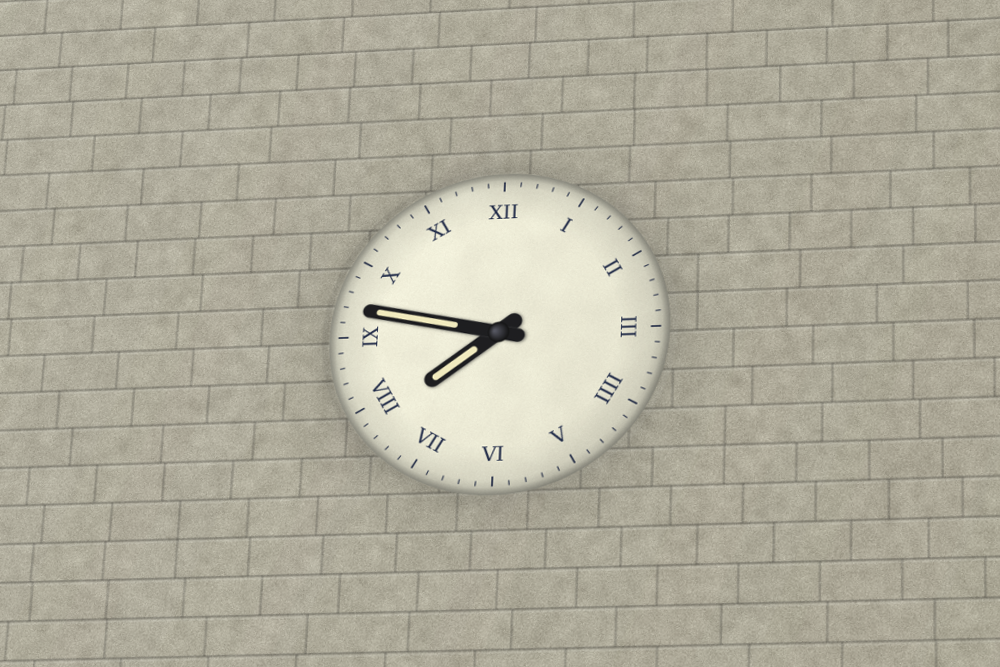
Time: {"hour": 7, "minute": 47}
